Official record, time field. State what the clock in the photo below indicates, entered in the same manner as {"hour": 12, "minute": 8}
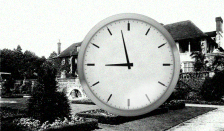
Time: {"hour": 8, "minute": 58}
